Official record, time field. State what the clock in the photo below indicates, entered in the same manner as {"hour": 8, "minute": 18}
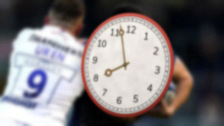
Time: {"hour": 7, "minute": 57}
